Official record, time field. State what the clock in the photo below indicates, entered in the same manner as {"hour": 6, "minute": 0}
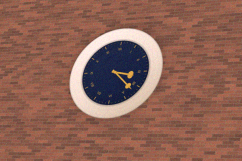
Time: {"hour": 3, "minute": 22}
